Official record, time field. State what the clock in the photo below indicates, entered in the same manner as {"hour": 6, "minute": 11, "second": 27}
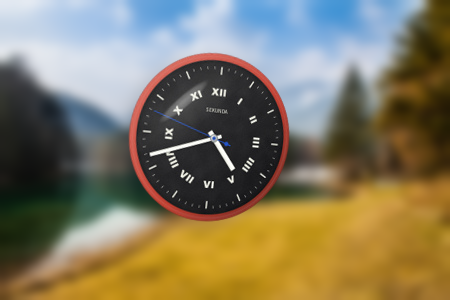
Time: {"hour": 4, "minute": 41, "second": 48}
